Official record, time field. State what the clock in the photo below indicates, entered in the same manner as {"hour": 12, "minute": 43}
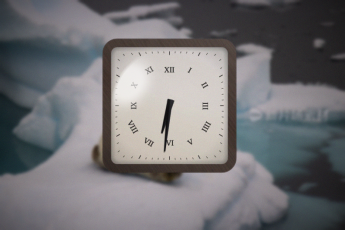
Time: {"hour": 6, "minute": 31}
